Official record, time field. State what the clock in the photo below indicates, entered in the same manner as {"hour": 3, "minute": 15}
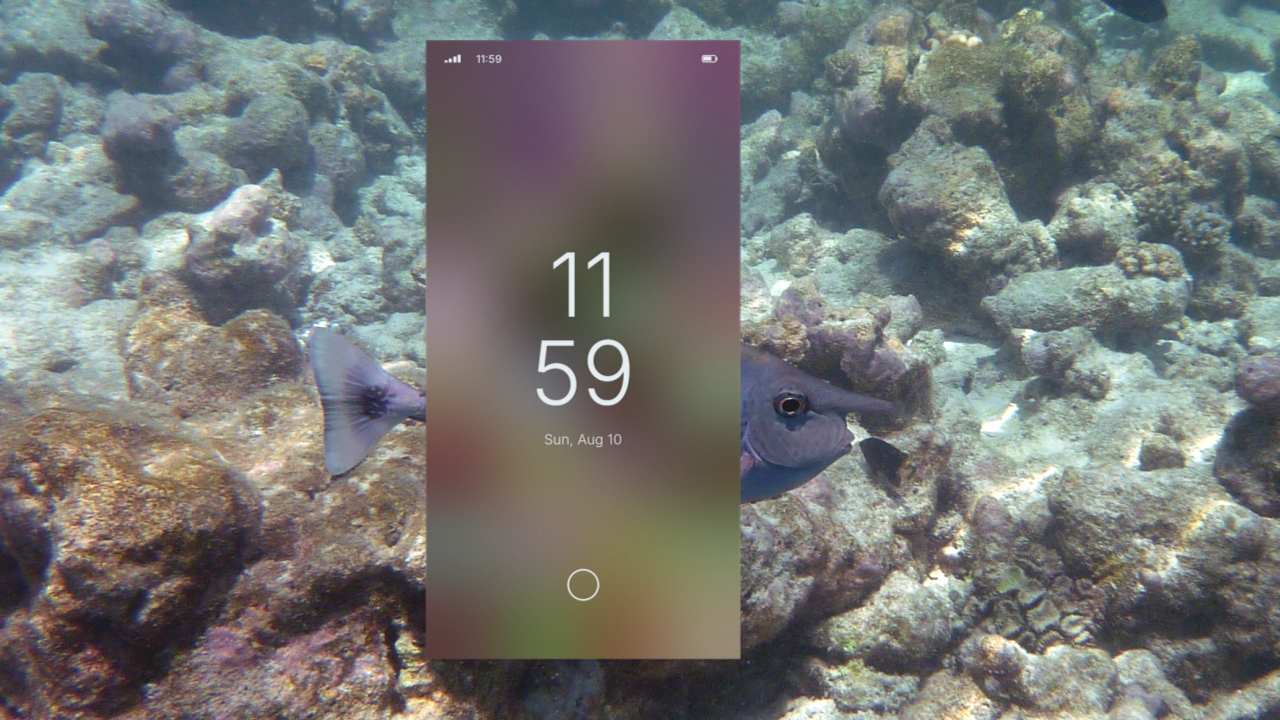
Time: {"hour": 11, "minute": 59}
